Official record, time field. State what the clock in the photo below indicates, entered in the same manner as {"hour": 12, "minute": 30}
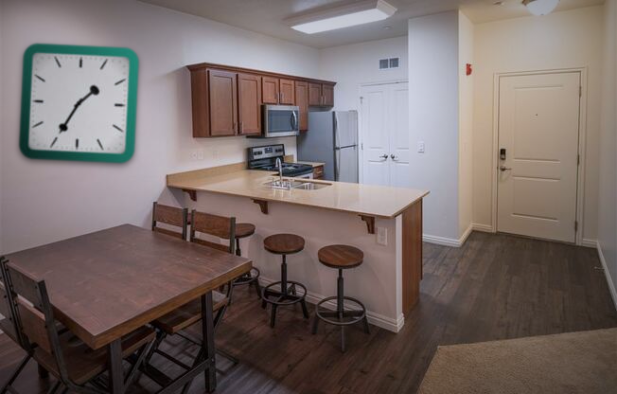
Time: {"hour": 1, "minute": 35}
